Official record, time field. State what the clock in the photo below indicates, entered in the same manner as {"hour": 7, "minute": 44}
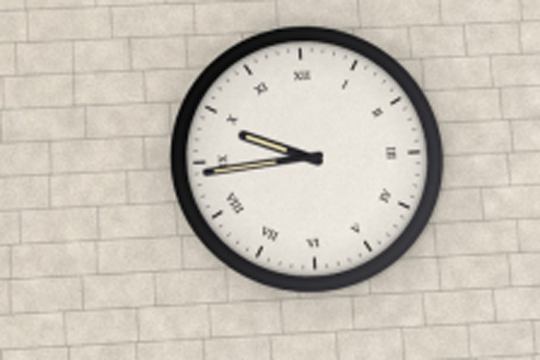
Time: {"hour": 9, "minute": 44}
